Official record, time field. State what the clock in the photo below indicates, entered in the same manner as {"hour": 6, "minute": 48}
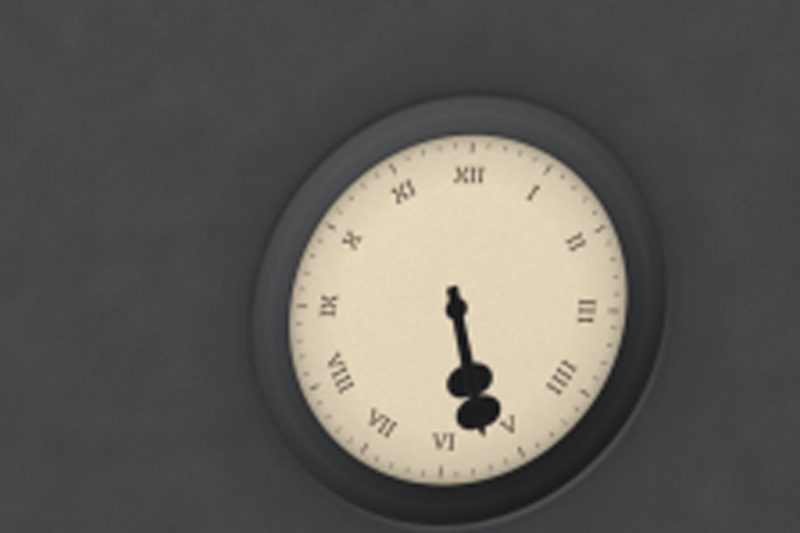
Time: {"hour": 5, "minute": 27}
